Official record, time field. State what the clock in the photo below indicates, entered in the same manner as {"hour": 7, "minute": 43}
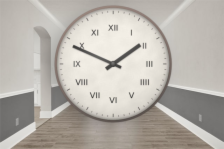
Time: {"hour": 1, "minute": 49}
